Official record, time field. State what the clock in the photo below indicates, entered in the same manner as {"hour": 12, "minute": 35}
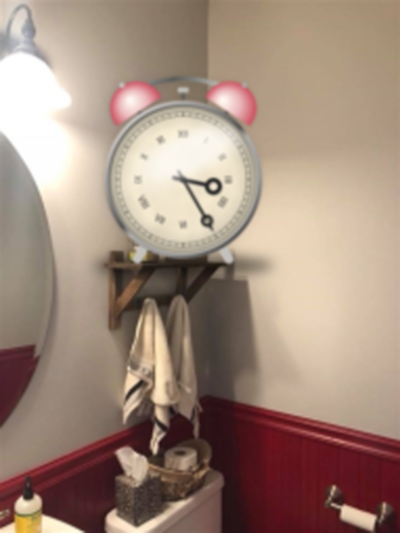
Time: {"hour": 3, "minute": 25}
